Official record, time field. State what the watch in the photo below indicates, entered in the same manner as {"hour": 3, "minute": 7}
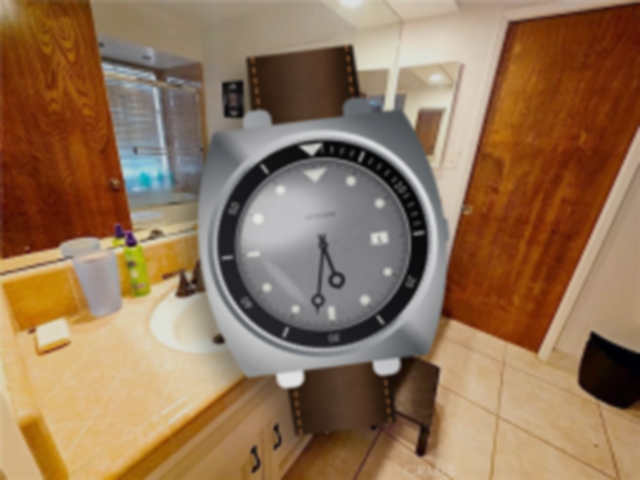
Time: {"hour": 5, "minute": 32}
